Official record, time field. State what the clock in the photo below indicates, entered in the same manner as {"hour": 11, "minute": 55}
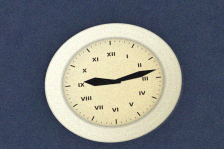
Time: {"hour": 9, "minute": 13}
